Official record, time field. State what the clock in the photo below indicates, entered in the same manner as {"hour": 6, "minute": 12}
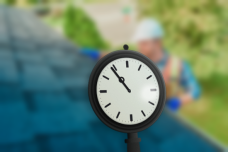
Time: {"hour": 10, "minute": 54}
